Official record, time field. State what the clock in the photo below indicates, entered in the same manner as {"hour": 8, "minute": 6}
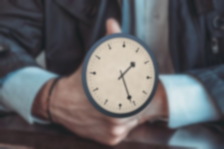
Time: {"hour": 1, "minute": 26}
